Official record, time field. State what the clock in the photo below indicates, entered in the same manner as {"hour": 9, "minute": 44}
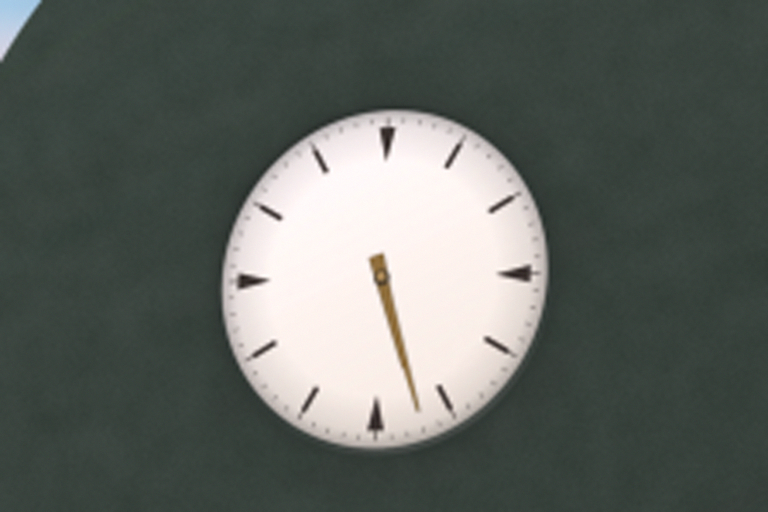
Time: {"hour": 5, "minute": 27}
